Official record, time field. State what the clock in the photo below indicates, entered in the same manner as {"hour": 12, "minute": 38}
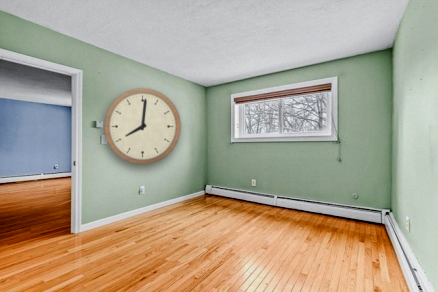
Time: {"hour": 8, "minute": 1}
